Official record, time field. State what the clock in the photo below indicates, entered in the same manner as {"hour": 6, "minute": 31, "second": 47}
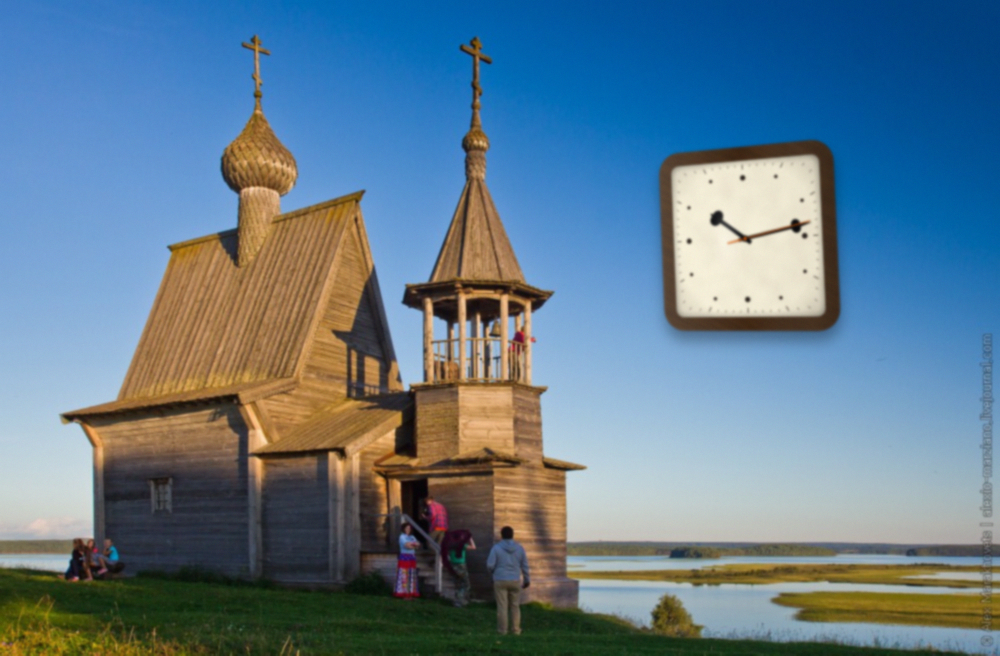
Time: {"hour": 10, "minute": 13, "second": 13}
